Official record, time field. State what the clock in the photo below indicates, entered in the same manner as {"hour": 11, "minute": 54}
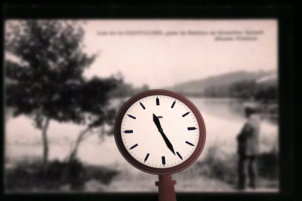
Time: {"hour": 11, "minute": 26}
